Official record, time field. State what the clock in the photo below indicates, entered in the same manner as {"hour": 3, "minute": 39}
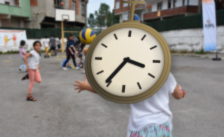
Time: {"hour": 3, "minute": 36}
